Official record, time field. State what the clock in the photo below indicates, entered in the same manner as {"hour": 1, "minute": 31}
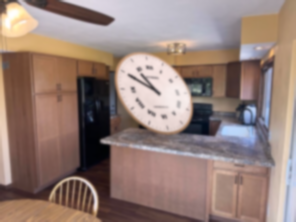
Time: {"hour": 10, "minute": 50}
